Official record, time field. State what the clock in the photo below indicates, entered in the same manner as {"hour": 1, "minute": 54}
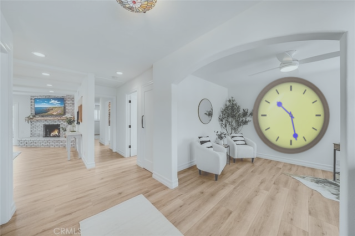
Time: {"hour": 10, "minute": 28}
